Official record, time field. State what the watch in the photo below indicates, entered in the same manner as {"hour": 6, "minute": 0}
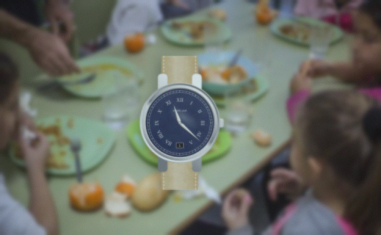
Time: {"hour": 11, "minute": 22}
